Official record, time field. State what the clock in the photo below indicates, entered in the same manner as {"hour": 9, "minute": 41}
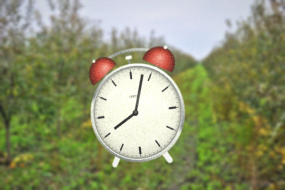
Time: {"hour": 8, "minute": 3}
